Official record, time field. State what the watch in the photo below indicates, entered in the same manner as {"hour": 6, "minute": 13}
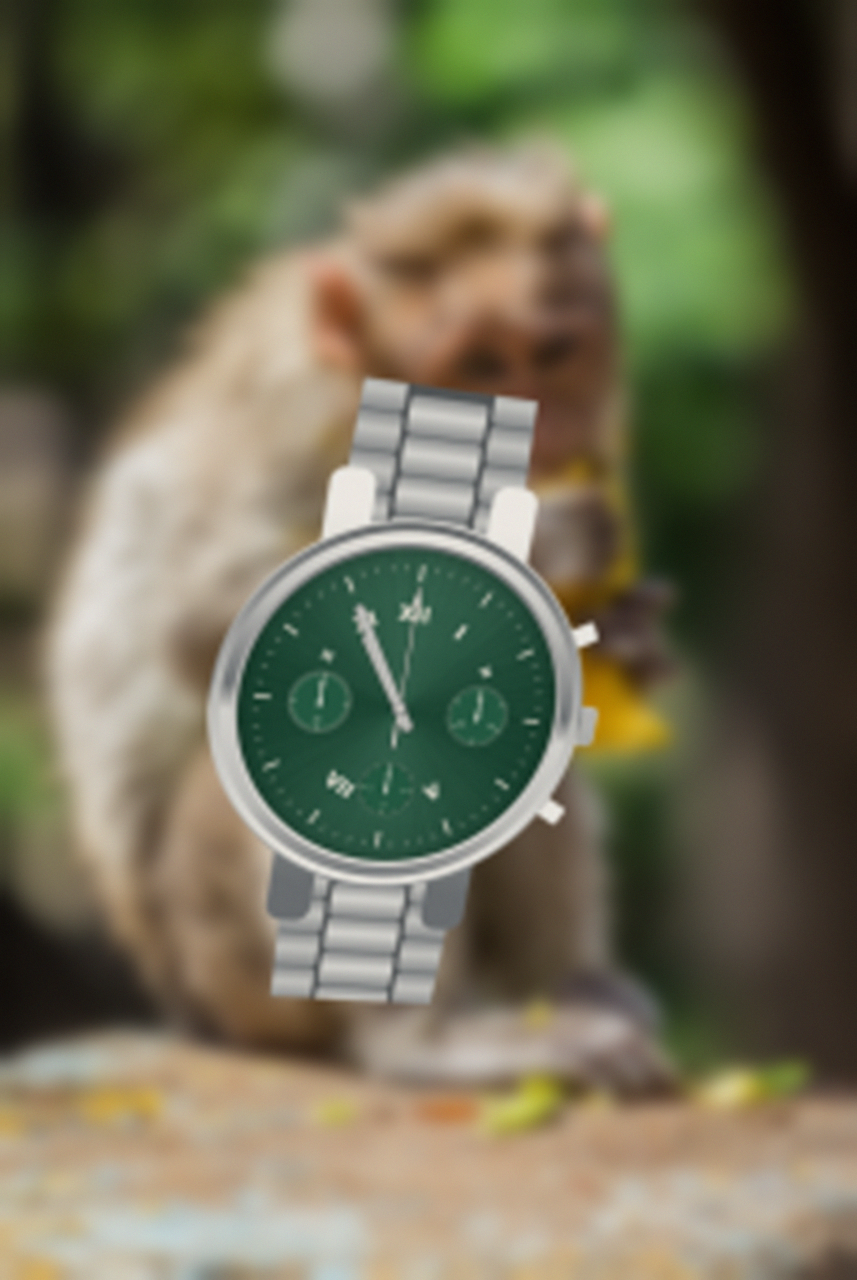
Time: {"hour": 10, "minute": 55}
